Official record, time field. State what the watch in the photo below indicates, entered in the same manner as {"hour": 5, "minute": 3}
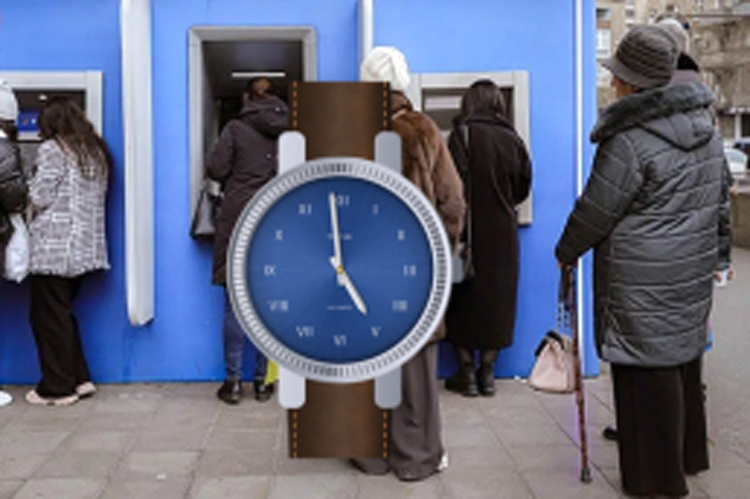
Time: {"hour": 4, "minute": 59}
